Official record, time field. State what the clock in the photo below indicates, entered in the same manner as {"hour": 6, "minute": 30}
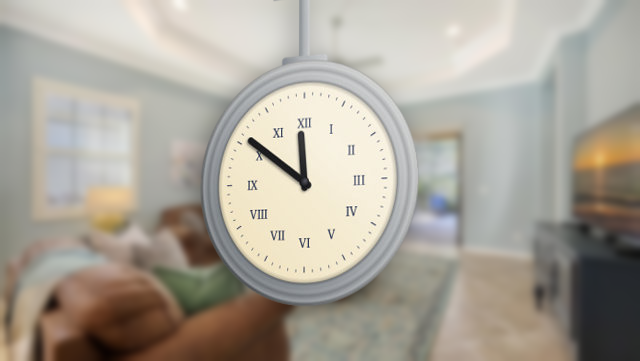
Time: {"hour": 11, "minute": 51}
